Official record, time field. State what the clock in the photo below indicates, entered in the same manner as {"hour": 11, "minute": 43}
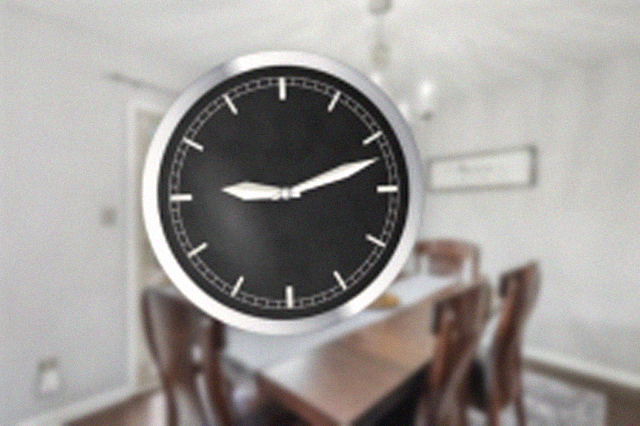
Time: {"hour": 9, "minute": 12}
